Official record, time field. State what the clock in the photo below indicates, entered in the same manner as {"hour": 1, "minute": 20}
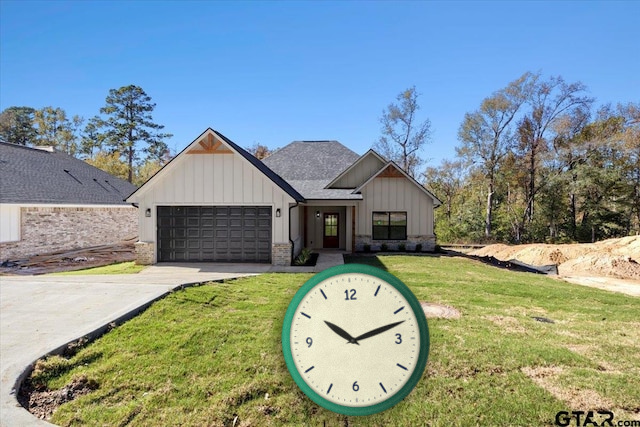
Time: {"hour": 10, "minute": 12}
